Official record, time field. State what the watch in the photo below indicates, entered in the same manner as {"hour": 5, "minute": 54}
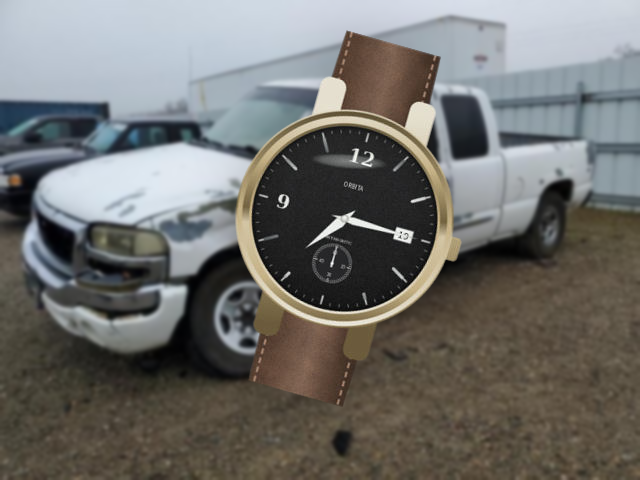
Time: {"hour": 7, "minute": 15}
